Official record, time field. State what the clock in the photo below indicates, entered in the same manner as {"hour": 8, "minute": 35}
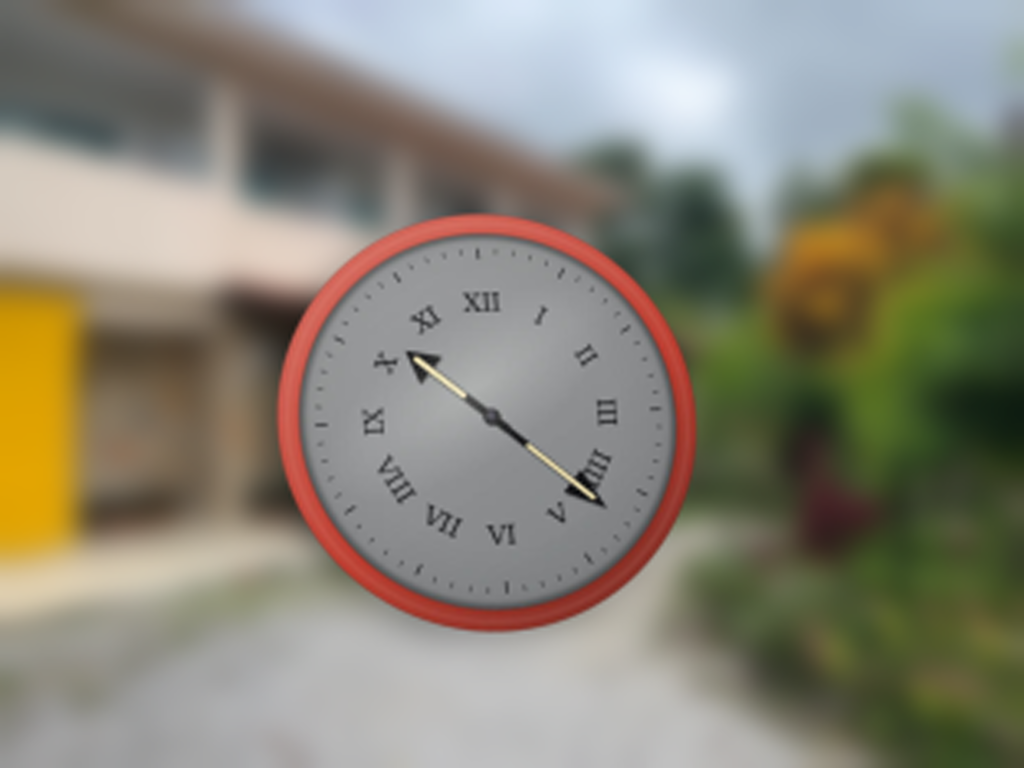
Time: {"hour": 10, "minute": 22}
